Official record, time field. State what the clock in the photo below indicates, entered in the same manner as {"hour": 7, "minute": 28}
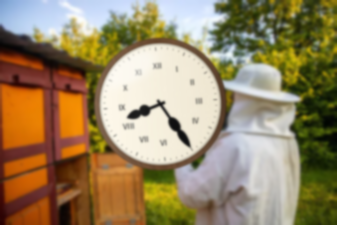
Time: {"hour": 8, "minute": 25}
